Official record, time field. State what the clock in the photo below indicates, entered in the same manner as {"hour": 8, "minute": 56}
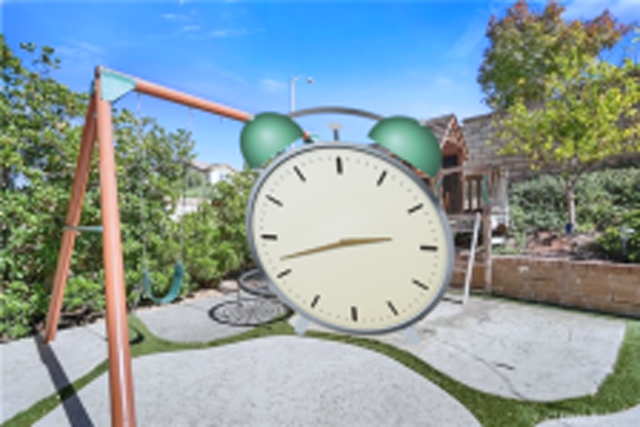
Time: {"hour": 2, "minute": 42}
